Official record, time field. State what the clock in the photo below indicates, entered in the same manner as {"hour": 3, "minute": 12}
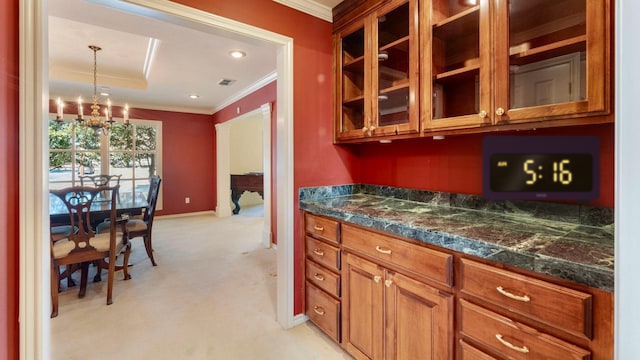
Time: {"hour": 5, "minute": 16}
